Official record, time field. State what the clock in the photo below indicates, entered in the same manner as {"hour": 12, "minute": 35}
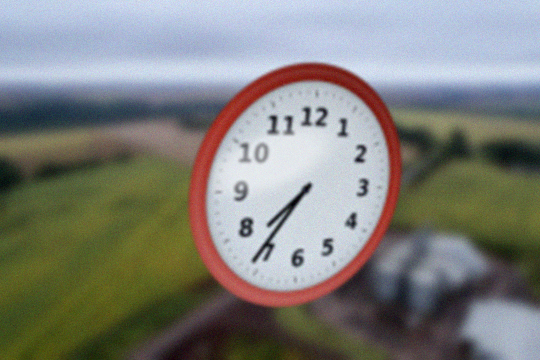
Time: {"hour": 7, "minute": 36}
